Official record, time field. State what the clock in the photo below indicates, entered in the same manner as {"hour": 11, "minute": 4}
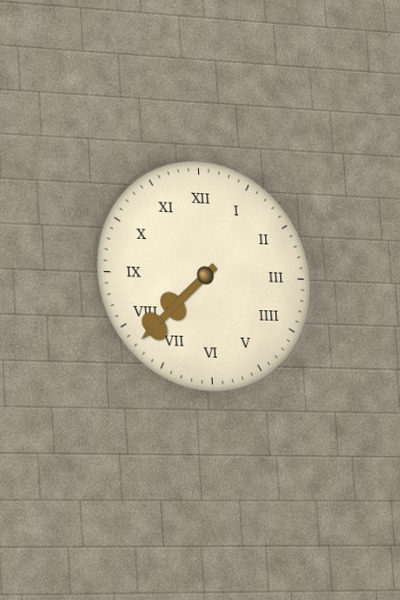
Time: {"hour": 7, "minute": 38}
